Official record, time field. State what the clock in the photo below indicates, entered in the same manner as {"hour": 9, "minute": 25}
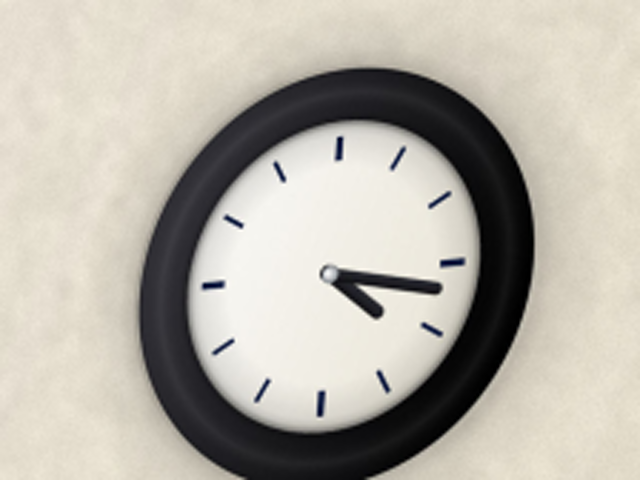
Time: {"hour": 4, "minute": 17}
